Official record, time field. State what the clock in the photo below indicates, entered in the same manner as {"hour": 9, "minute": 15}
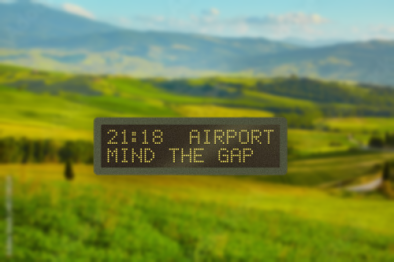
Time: {"hour": 21, "minute": 18}
